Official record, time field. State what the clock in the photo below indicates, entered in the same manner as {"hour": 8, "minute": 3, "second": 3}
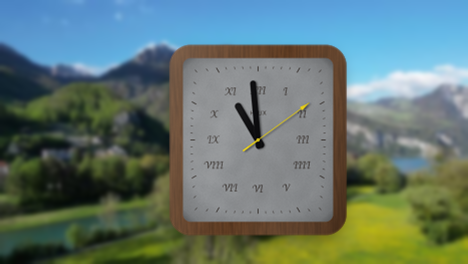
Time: {"hour": 10, "minute": 59, "second": 9}
